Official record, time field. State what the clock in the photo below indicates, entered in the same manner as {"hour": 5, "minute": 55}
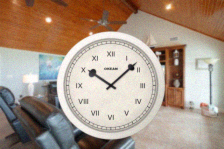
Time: {"hour": 10, "minute": 8}
